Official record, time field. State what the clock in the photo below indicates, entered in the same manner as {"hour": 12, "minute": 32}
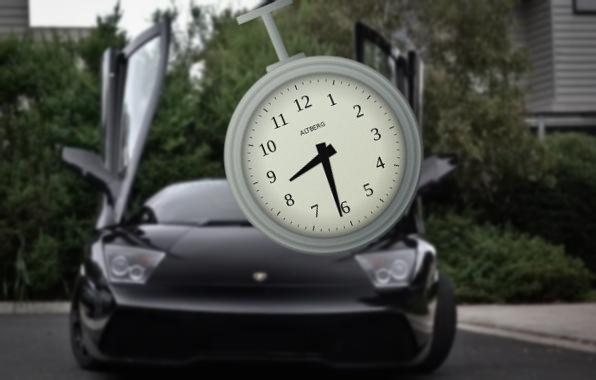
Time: {"hour": 8, "minute": 31}
